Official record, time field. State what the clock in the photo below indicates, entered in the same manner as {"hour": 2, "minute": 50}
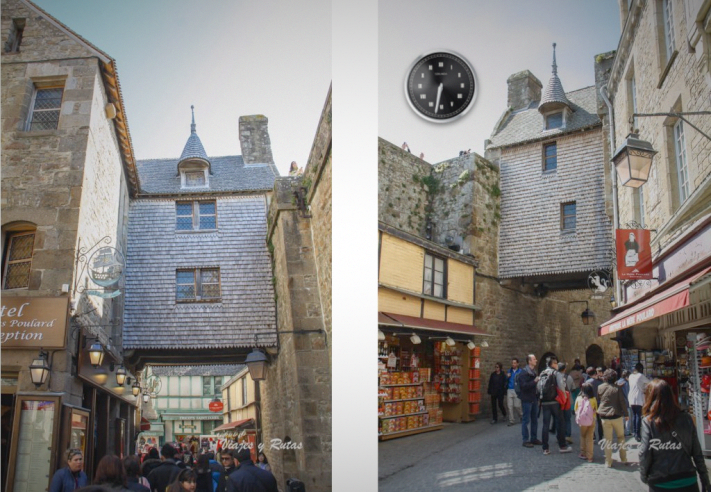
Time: {"hour": 6, "minute": 32}
